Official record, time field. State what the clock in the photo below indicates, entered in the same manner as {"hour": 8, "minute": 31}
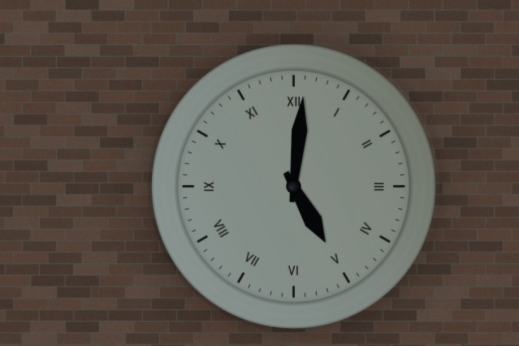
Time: {"hour": 5, "minute": 1}
